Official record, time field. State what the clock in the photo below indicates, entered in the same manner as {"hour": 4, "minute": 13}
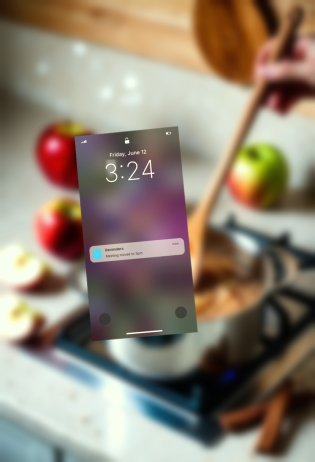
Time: {"hour": 3, "minute": 24}
